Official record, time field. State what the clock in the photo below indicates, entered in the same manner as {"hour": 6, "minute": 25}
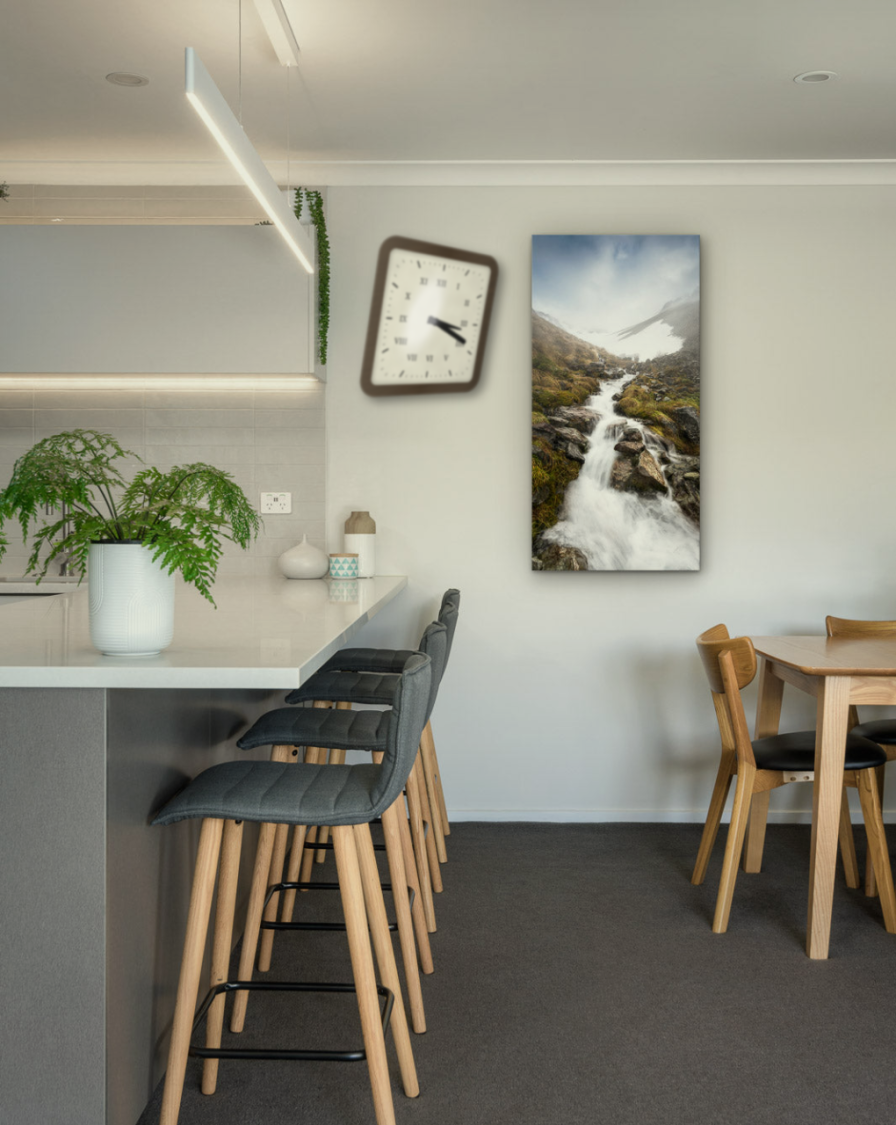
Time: {"hour": 3, "minute": 19}
